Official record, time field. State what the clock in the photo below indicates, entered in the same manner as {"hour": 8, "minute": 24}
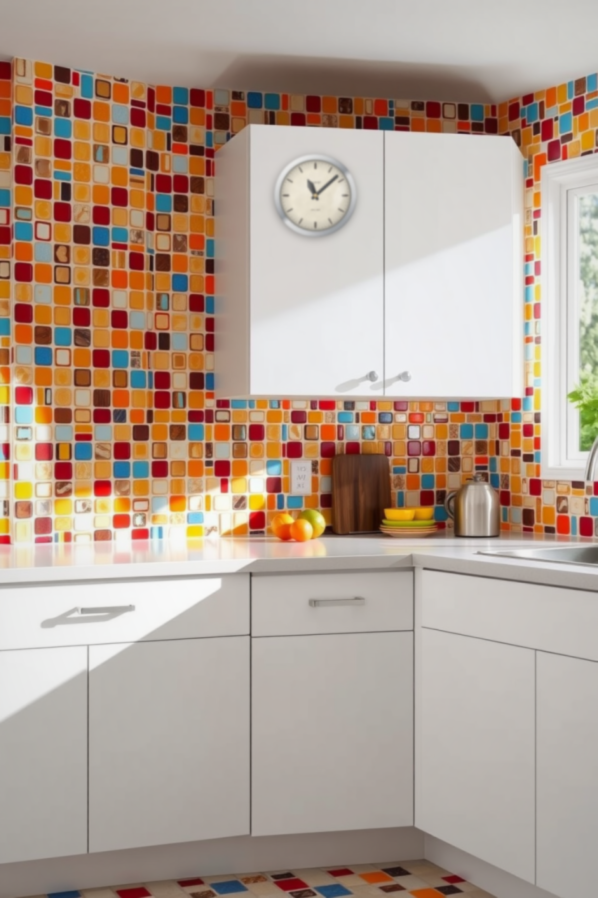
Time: {"hour": 11, "minute": 8}
